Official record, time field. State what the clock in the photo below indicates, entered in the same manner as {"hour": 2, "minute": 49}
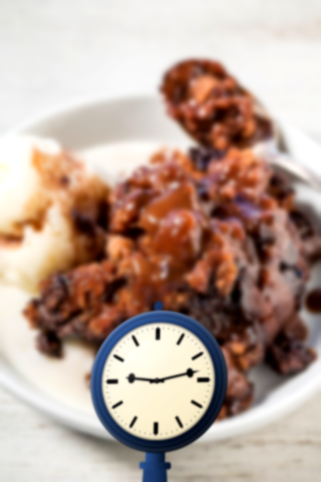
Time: {"hour": 9, "minute": 13}
